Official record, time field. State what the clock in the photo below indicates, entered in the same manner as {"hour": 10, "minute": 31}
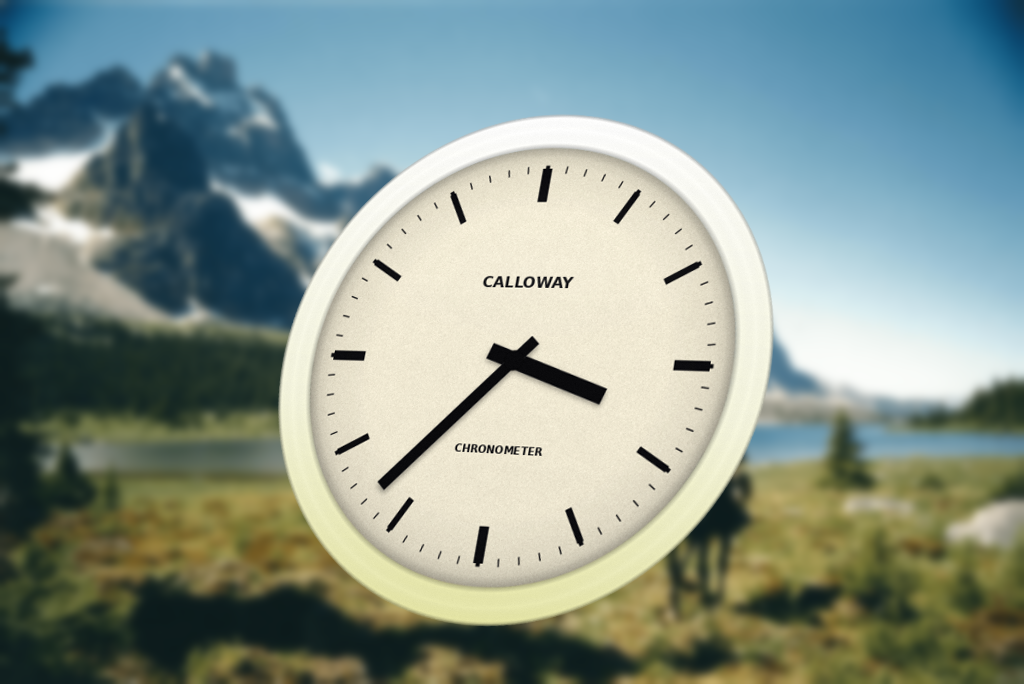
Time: {"hour": 3, "minute": 37}
